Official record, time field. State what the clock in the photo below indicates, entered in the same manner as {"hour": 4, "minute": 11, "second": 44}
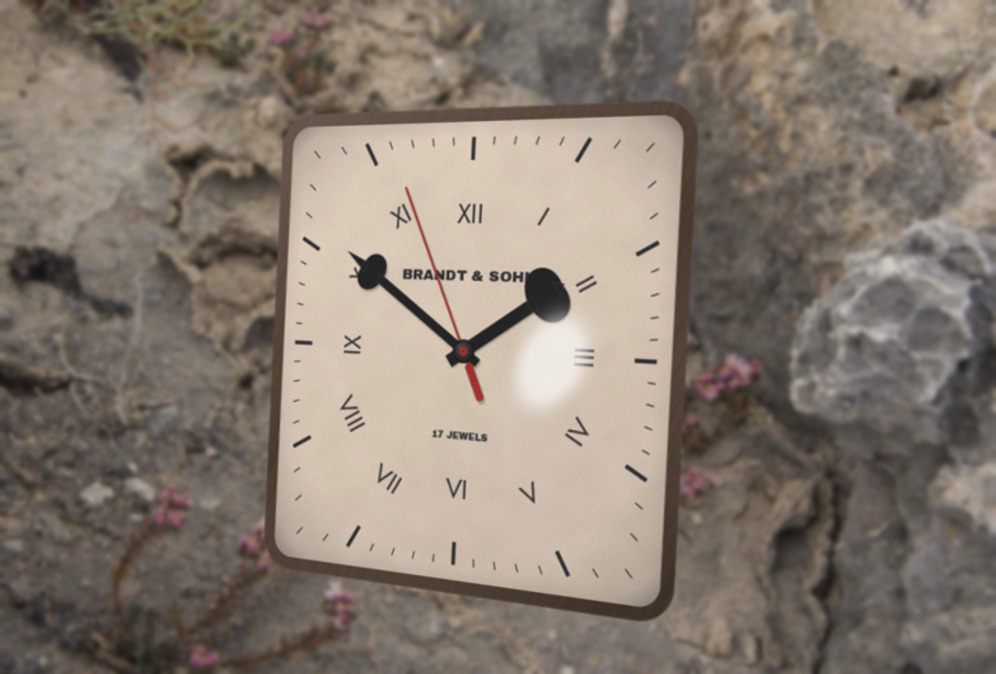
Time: {"hour": 1, "minute": 50, "second": 56}
